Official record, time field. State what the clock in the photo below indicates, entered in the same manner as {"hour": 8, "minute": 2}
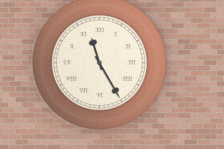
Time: {"hour": 11, "minute": 25}
